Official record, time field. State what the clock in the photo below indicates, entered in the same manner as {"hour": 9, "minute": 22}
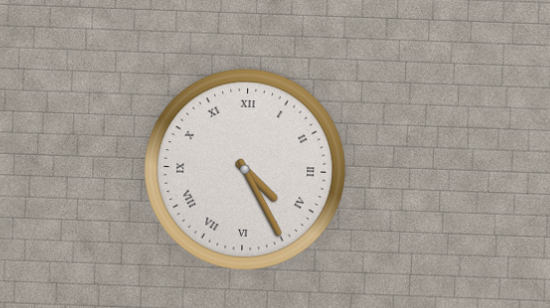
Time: {"hour": 4, "minute": 25}
